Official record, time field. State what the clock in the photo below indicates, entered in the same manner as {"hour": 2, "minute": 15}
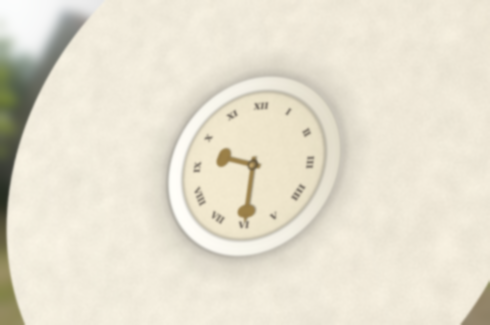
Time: {"hour": 9, "minute": 30}
